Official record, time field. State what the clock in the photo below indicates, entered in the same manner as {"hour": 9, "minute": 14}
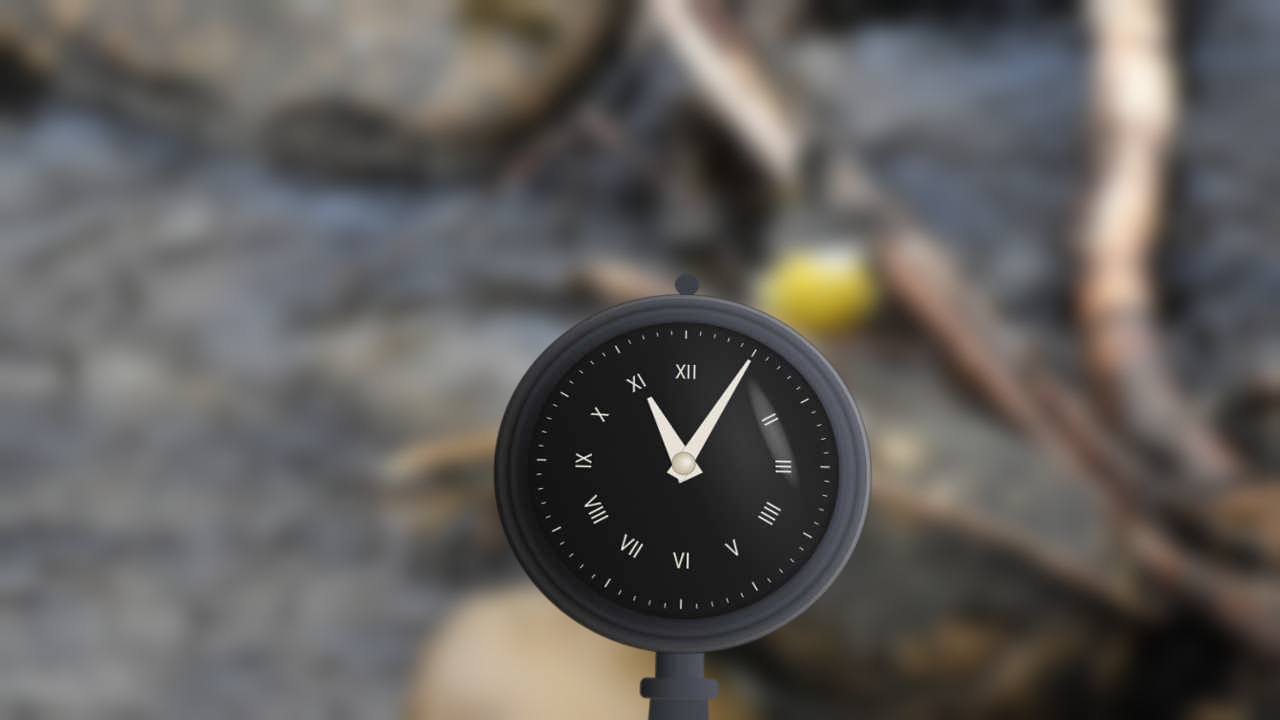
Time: {"hour": 11, "minute": 5}
